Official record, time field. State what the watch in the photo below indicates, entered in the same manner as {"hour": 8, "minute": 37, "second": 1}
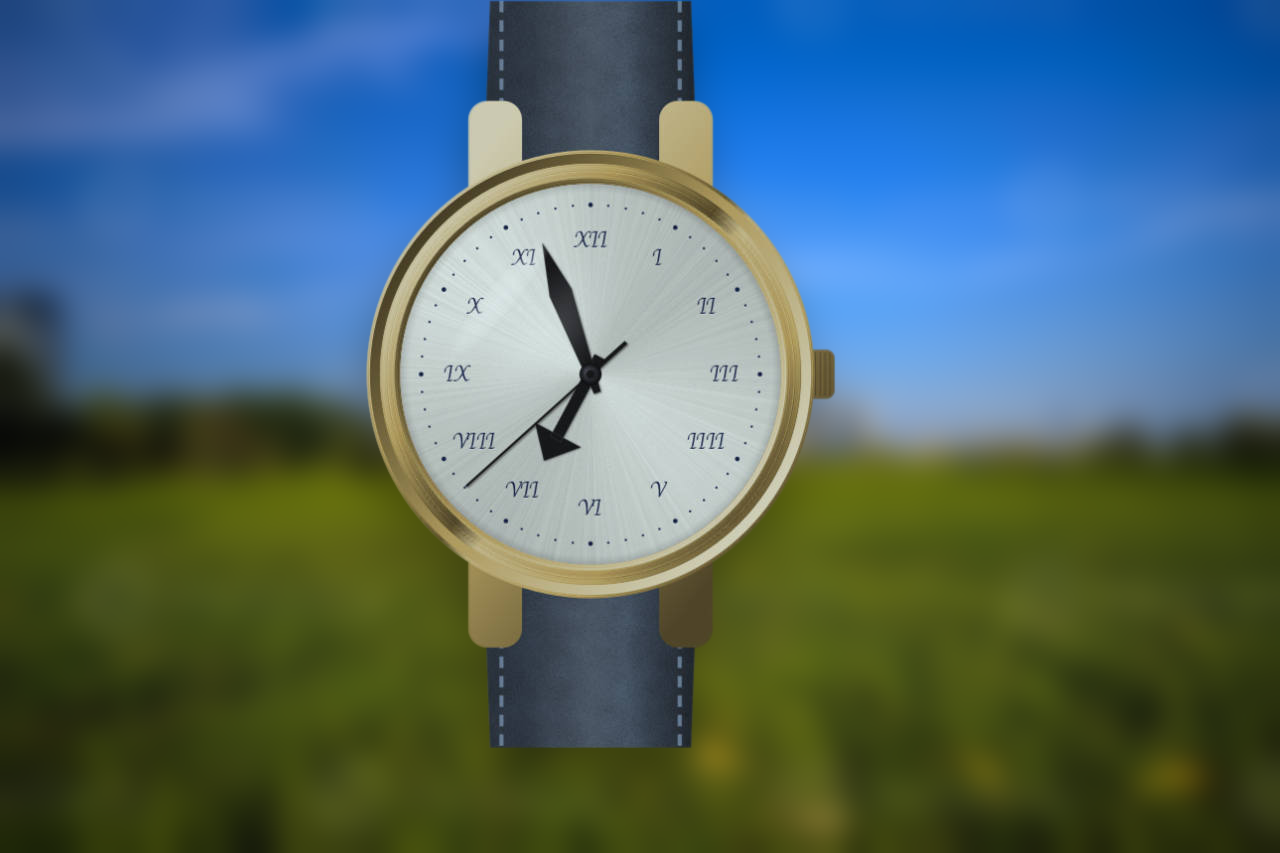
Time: {"hour": 6, "minute": 56, "second": 38}
